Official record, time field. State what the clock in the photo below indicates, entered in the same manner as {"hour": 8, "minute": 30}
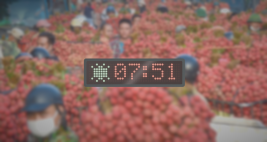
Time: {"hour": 7, "minute": 51}
